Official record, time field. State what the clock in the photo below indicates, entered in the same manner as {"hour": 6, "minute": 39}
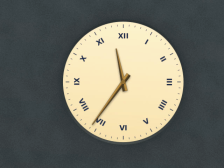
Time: {"hour": 11, "minute": 36}
